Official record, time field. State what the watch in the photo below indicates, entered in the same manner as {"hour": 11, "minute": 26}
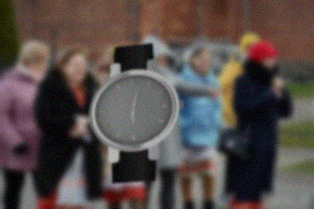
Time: {"hour": 6, "minute": 2}
